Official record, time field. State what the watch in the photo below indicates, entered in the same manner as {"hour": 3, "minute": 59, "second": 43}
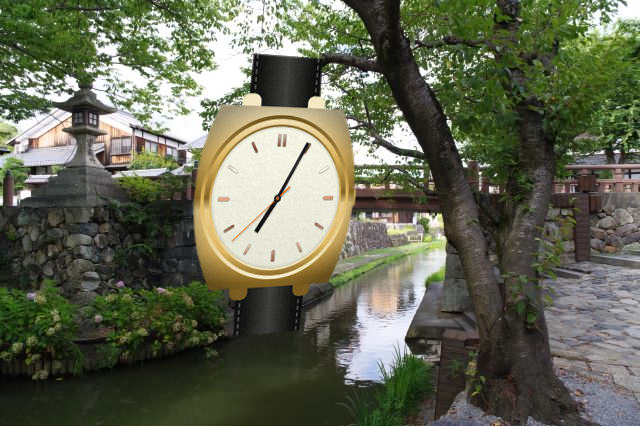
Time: {"hour": 7, "minute": 4, "second": 38}
